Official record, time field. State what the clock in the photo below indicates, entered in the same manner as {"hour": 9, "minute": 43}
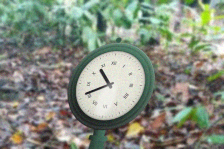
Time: {"hour": 10, "minute": 41}
